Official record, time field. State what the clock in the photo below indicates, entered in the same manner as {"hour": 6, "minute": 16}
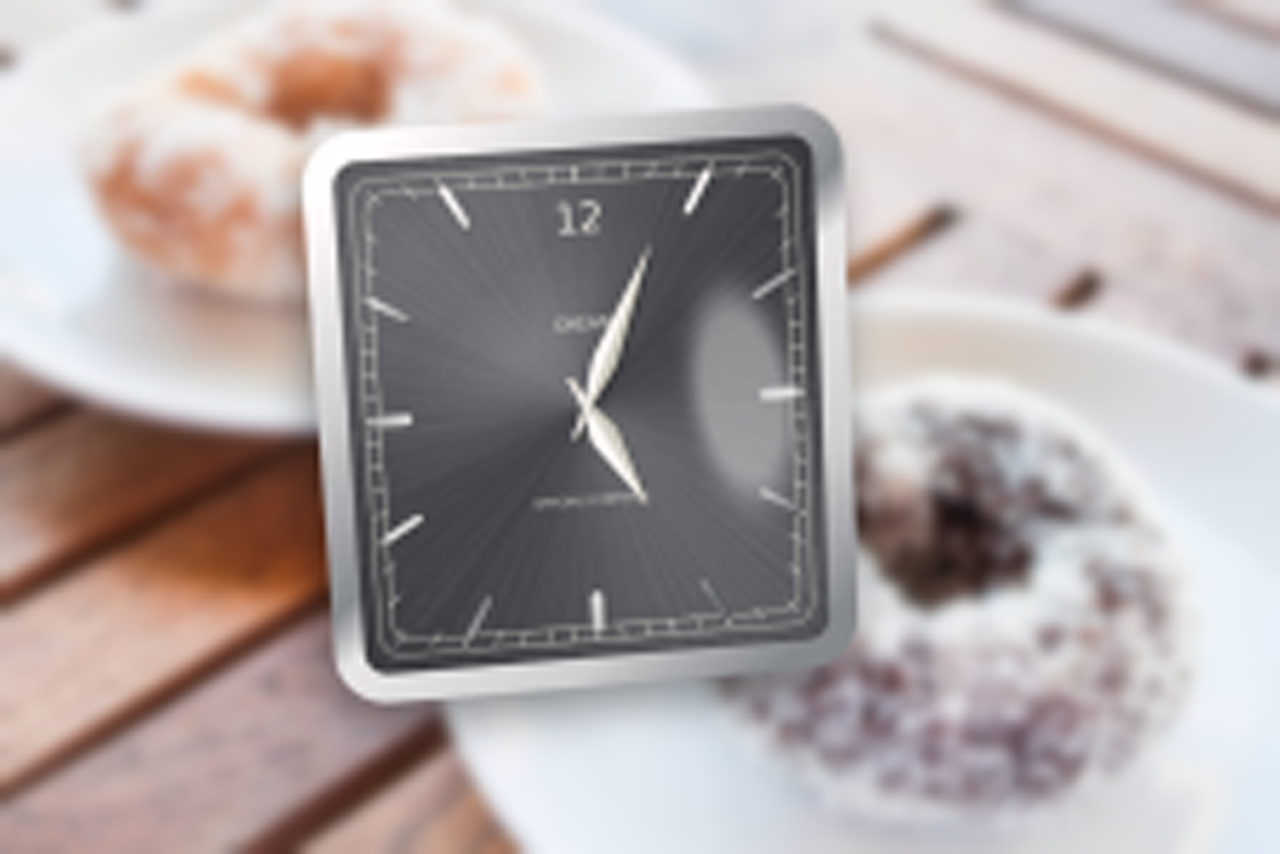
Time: {"hour": 5, "minute": 4}
